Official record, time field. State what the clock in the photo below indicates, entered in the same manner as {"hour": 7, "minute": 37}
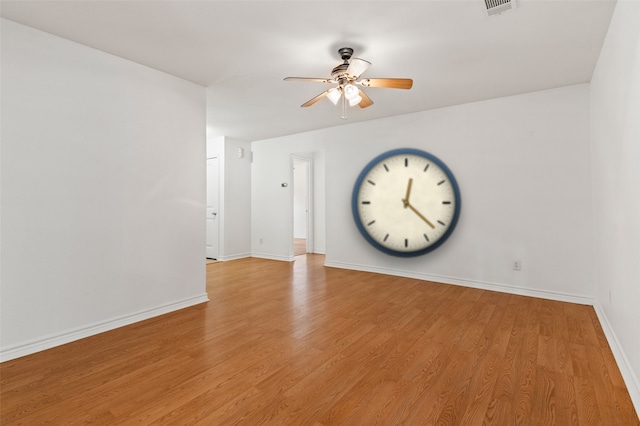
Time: {"hour": 12, "minute": 22}
